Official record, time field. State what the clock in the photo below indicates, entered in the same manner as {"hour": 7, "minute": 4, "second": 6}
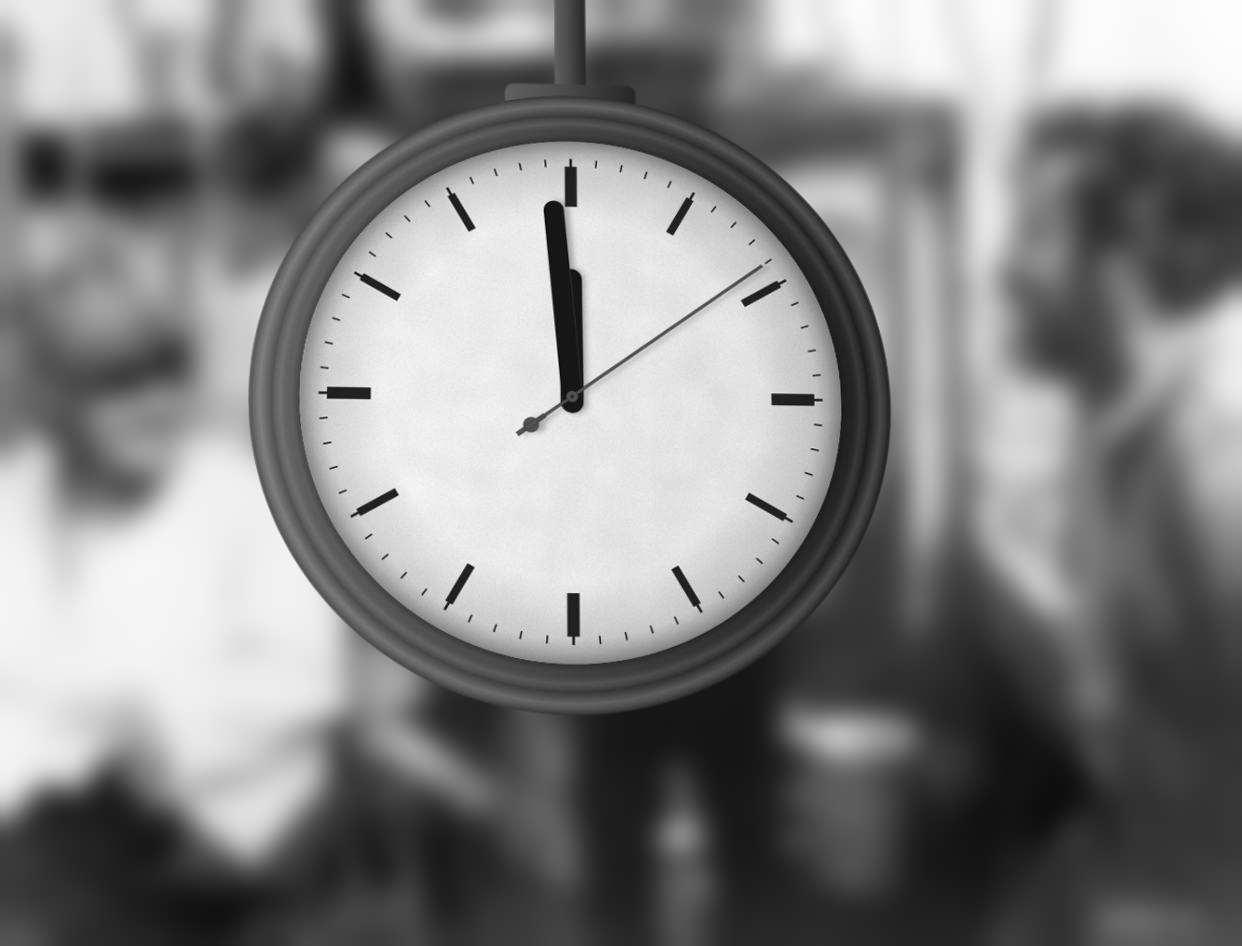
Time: {"hour": 11, "minute": 59, "second": 9}
